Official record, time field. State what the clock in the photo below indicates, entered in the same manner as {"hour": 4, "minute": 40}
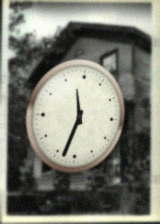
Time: {"hour": 11, "minute": 33}
